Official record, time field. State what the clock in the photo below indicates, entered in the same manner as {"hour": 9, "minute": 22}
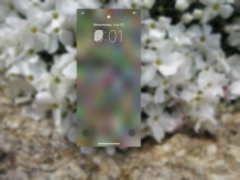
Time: {"hour": 3, "minute": 1}
